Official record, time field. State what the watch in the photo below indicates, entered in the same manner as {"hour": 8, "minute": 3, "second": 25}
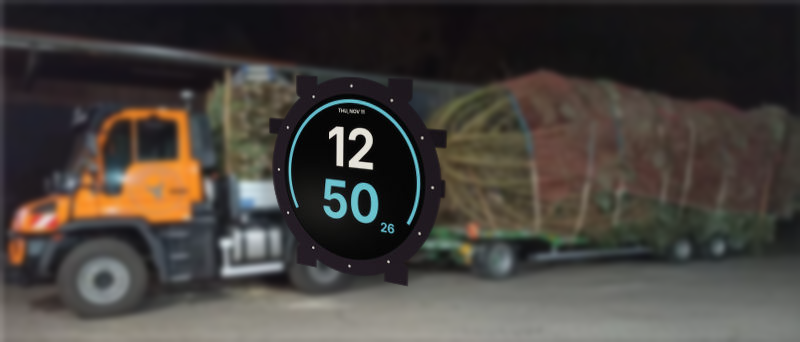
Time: {"hour": 12, "minute": 50, "second": 26}
